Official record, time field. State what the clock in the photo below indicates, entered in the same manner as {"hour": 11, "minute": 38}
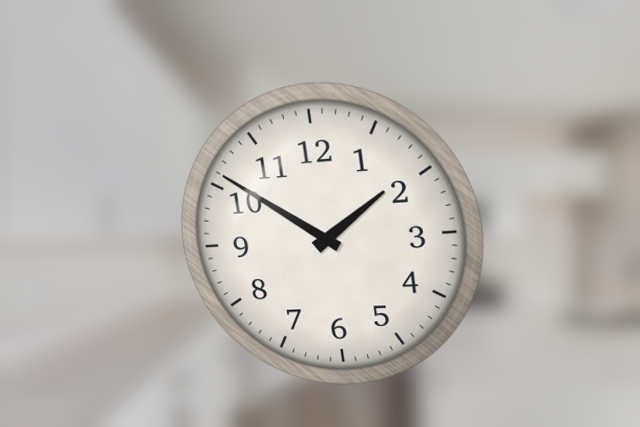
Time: {"hour": 1, "minute": 51}
